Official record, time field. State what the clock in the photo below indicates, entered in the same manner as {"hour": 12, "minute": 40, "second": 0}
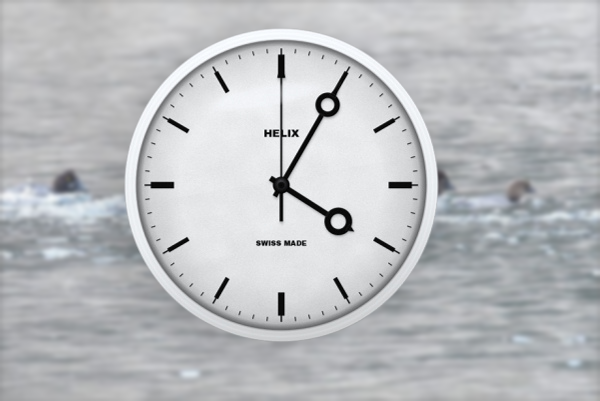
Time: {"hour": 4, "minute": 5, "second": 0}
